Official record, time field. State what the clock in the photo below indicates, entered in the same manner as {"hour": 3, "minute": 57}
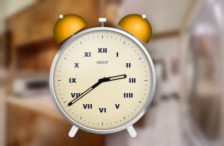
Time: {"hour": 2, "minute": 39}
